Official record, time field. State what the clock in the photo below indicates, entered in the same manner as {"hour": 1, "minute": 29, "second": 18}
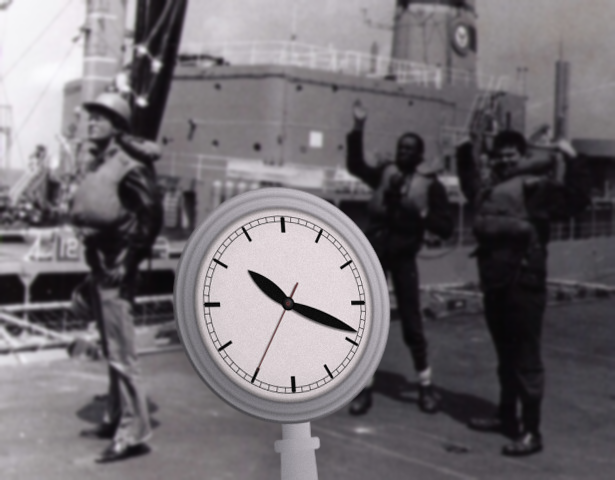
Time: {"hour": 10, "minute": 18, "second": 35}
